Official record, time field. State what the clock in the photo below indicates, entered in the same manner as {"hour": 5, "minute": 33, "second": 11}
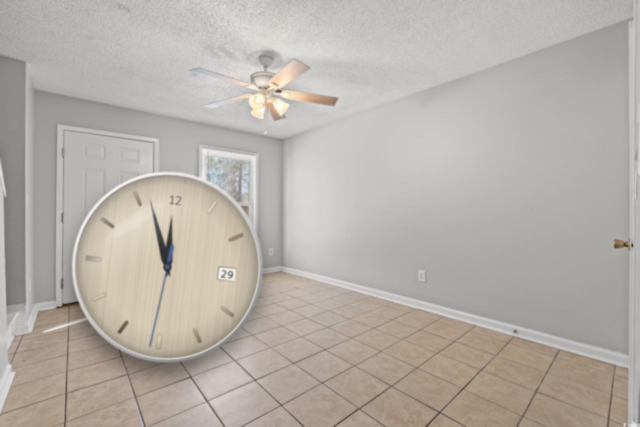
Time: {"hour": 11, "minute": 56, "second": 31}
